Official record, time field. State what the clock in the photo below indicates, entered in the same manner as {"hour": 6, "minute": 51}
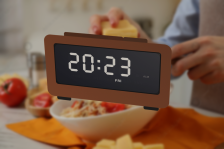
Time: {"hour": 20, "minute": 23}
